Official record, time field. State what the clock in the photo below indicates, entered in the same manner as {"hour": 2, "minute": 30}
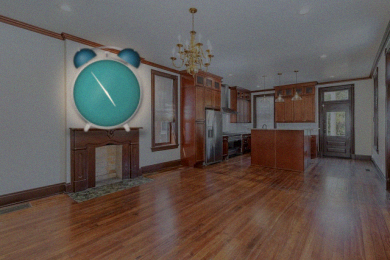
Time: {"hour": 4, "minute": 54}
